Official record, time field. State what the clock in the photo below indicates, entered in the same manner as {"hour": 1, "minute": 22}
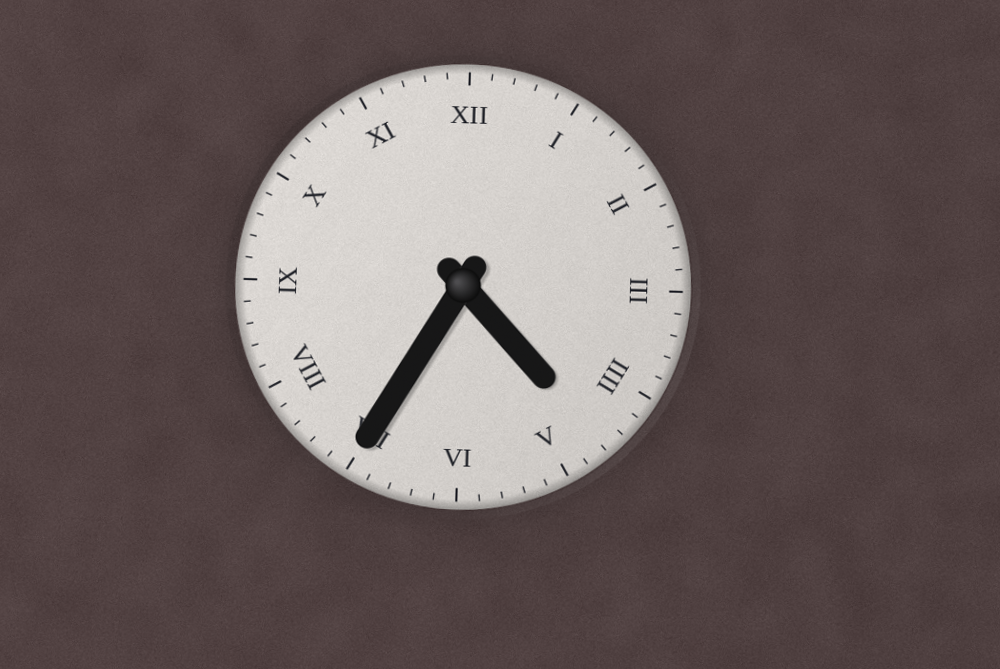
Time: {"hour": 4, "minute": 35}
